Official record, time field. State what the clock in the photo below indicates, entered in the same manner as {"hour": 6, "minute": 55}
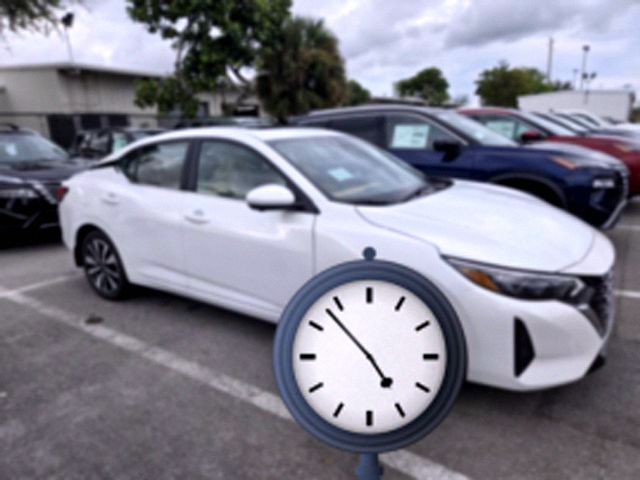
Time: {"hour": 4, "minute": 53}
